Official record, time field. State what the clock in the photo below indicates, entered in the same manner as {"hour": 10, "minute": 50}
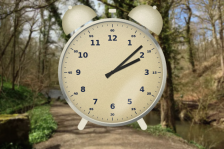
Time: {"hour": 2, "minute": 8}
